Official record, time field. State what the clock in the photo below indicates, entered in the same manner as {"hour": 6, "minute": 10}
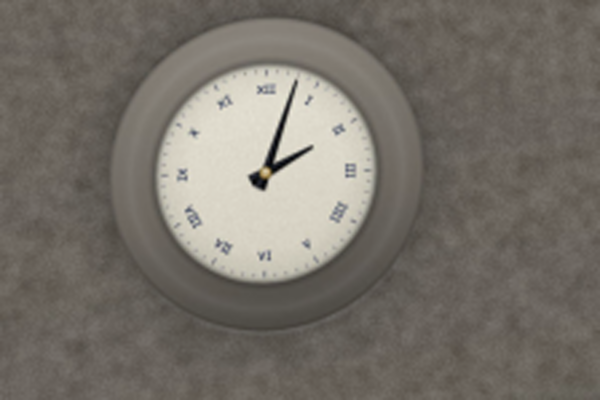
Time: {"hour": 2, "minute": 3}
